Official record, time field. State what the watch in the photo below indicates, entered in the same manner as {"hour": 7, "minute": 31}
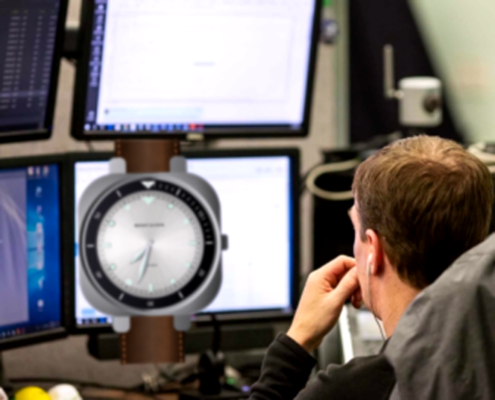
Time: {"hour": 7, "minute": 33}
